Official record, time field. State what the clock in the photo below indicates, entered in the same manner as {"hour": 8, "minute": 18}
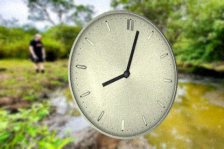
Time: {"hour": 8, "minute": 2}
